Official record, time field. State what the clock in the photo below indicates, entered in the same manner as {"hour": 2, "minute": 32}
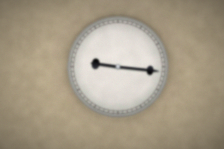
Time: {"hour": 9, "minute": 16}
